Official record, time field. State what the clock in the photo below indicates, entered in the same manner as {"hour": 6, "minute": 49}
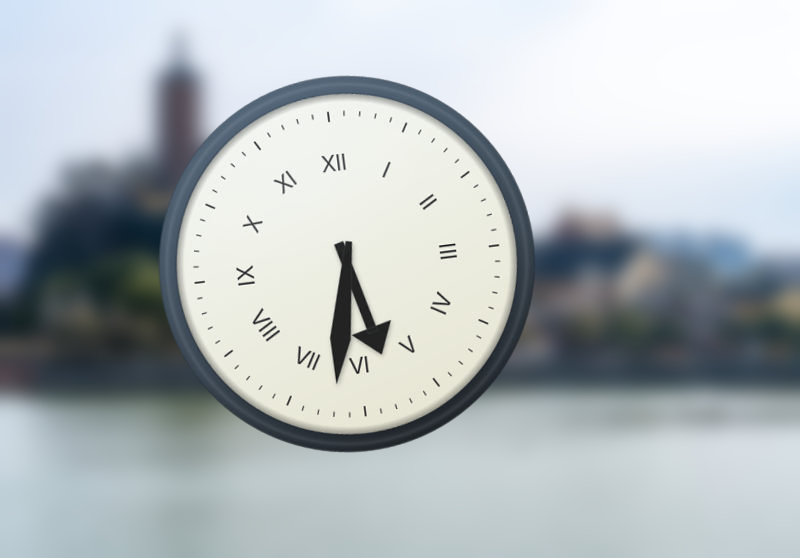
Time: {"hour": 5, "minute": 32}
